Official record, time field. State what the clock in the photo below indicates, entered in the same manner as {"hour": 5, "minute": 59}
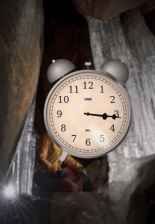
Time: {"hour": 3, "minute": 16}
